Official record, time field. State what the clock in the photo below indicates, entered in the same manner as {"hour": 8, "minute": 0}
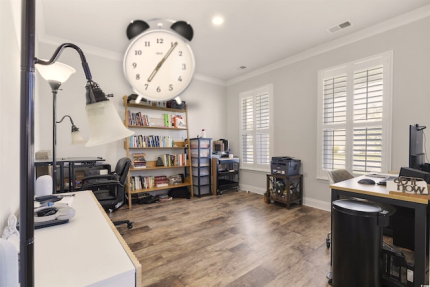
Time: {"hour": 7, "minute": 6}
